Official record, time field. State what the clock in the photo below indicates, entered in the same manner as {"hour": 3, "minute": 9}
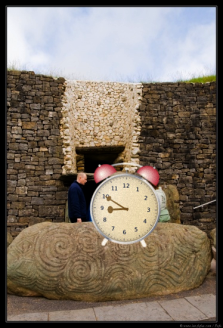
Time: {"hour": 8, "minute": 50}
